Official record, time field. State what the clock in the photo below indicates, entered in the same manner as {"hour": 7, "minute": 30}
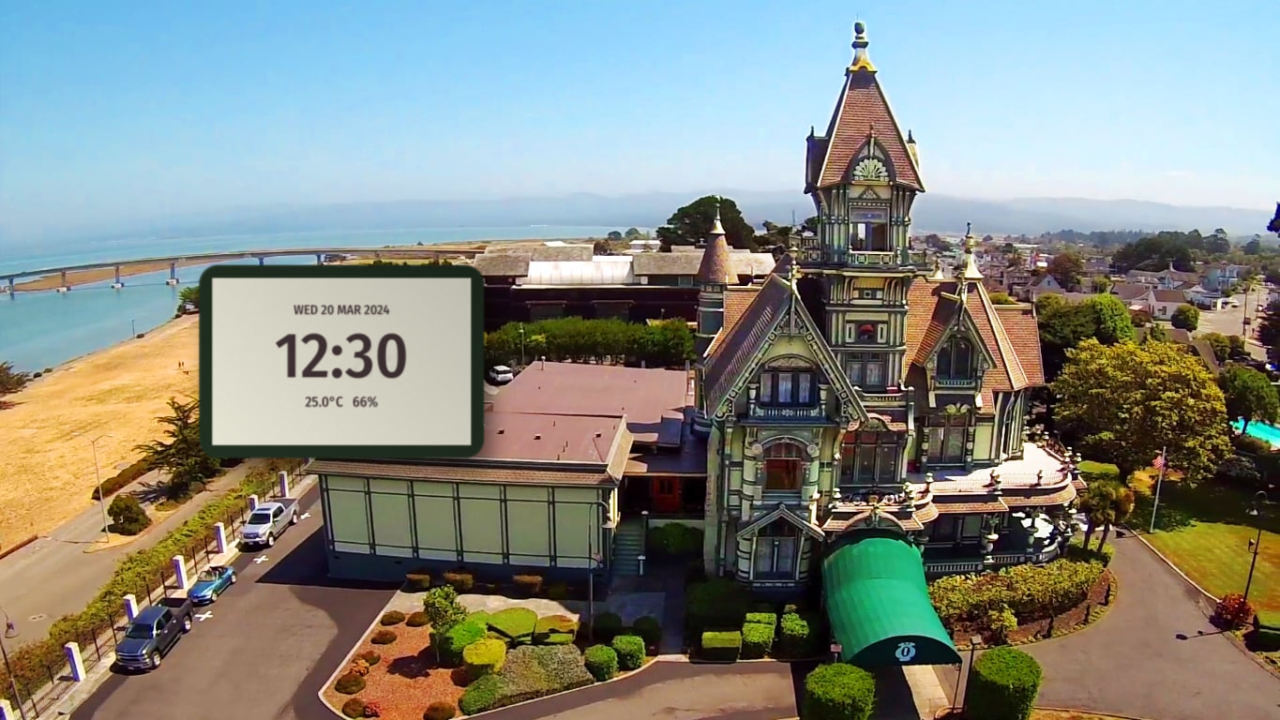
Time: {"hour": 12, "minute": 30}
